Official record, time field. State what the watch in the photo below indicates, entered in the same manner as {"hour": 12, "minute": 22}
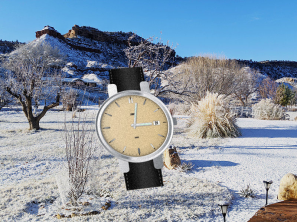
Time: {"hour": 3, "minute": 2}
